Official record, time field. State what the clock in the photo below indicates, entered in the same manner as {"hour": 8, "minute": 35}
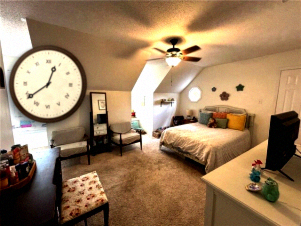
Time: {"hour": 12, "minute": 39}
